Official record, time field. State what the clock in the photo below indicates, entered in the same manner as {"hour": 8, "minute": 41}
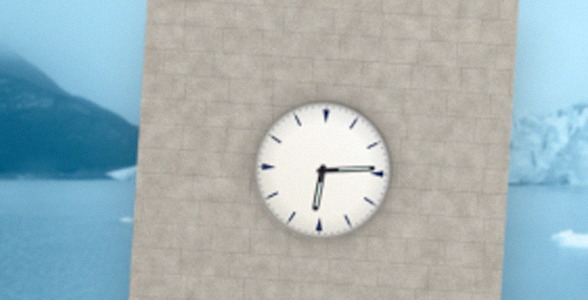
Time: {"hour": 6, "minute": 14}
